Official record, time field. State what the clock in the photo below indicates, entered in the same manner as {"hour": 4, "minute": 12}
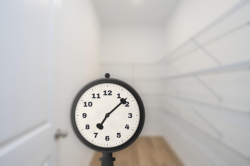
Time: {"hour": 7, "minute": 8}
